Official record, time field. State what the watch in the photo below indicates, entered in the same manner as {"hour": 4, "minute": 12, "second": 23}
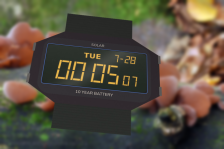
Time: {"hour": 0, "minute": 5, "second": 7}
